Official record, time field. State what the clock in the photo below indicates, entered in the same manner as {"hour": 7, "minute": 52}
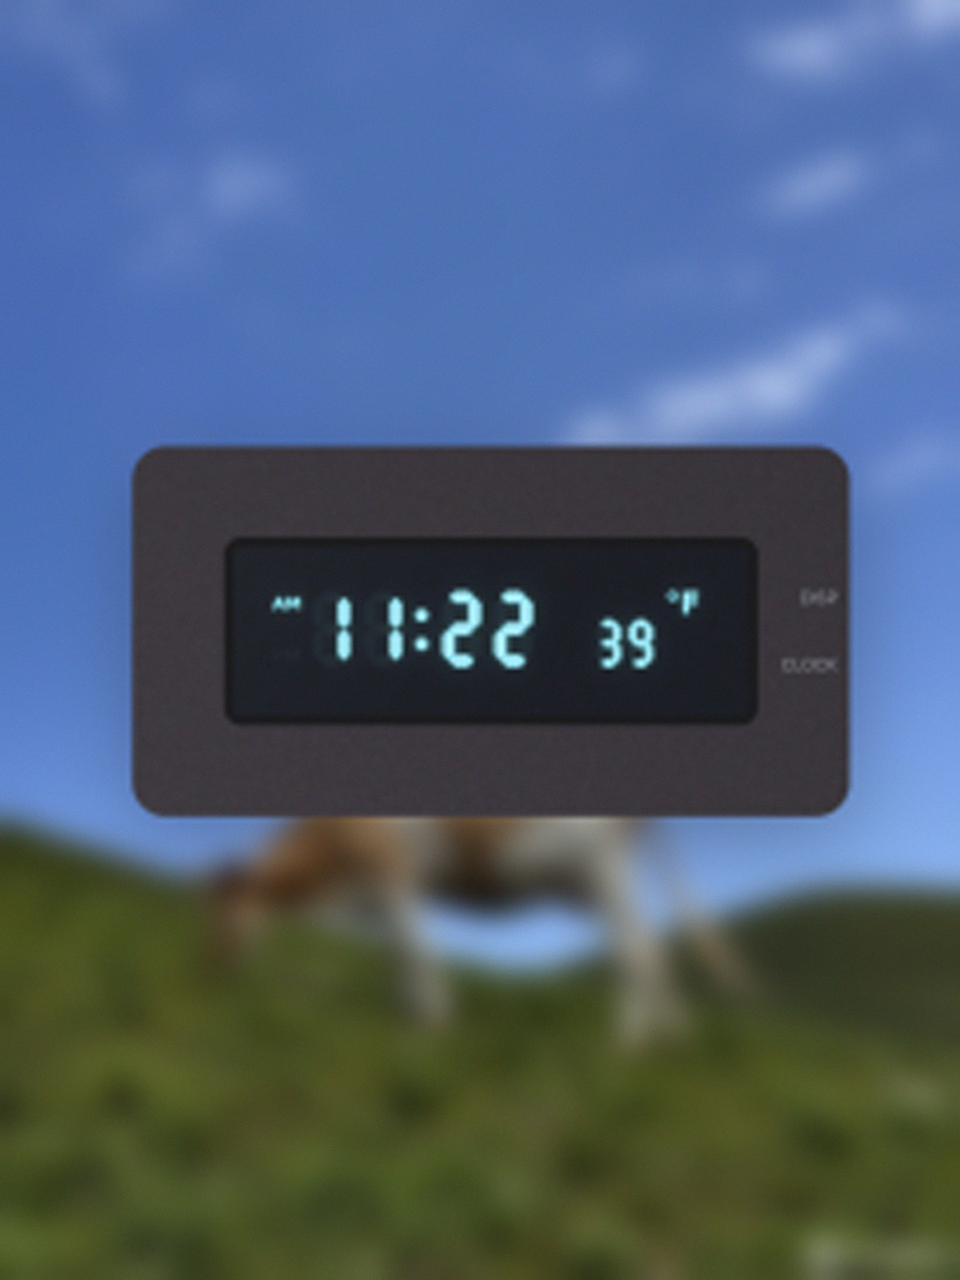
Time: {"hour": 11, "minute": 22}
